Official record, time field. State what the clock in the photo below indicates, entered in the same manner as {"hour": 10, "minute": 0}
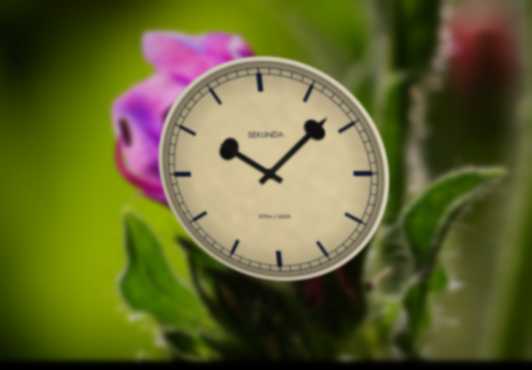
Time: {"hour": 10, "minute": 8}
